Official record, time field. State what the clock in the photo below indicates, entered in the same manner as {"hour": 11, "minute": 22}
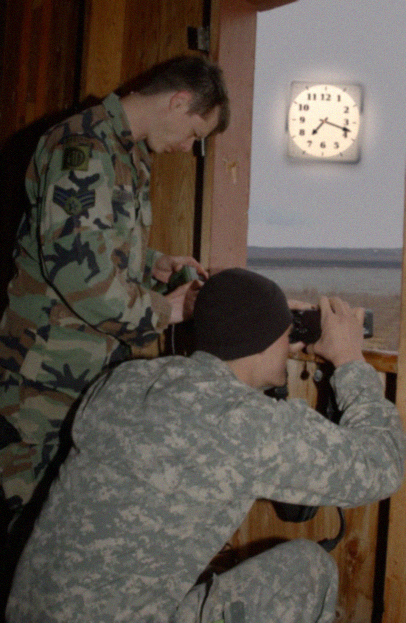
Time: {"hour": 7, "minute": 18}
